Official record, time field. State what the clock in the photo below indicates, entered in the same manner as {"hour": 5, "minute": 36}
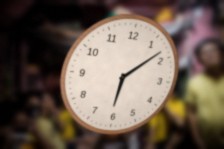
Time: {"hour": 6, "minute": 8}
